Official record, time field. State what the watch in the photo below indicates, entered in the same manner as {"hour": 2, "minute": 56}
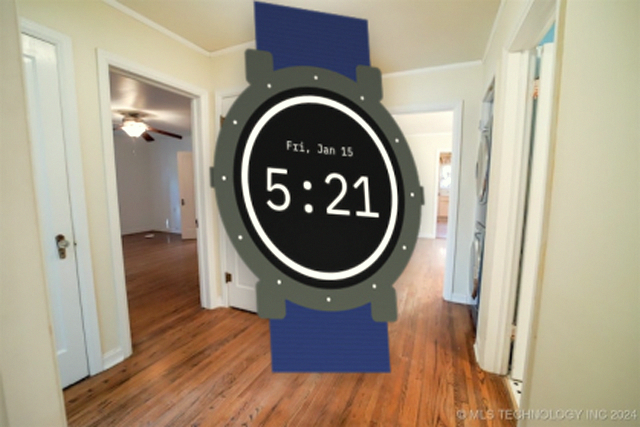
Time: {"hour": 5, "minute": 21}
